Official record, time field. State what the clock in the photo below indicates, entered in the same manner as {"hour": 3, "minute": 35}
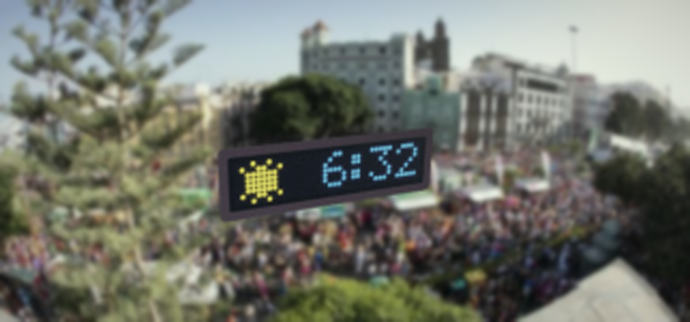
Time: {"hour": 6, "minute": 32}
